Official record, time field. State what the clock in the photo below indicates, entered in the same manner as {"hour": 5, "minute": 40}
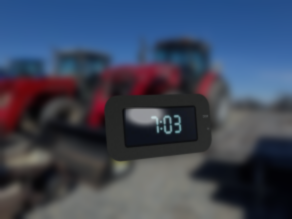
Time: {"hour": 7, "minute": 3}
